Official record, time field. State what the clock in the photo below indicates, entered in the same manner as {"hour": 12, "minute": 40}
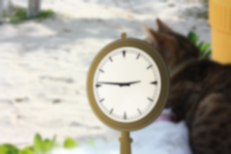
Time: {"hour": 2, "minute": 46}
